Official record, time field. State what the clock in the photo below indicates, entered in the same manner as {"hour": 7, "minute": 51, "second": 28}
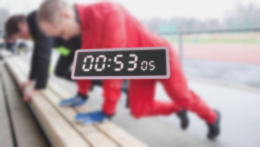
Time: {"hour": 0, "minute": 53, "second": 5}
